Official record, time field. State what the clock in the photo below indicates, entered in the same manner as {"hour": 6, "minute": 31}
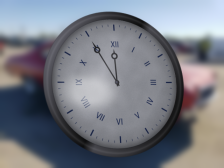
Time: {"hour": 11, "minute": 55}
